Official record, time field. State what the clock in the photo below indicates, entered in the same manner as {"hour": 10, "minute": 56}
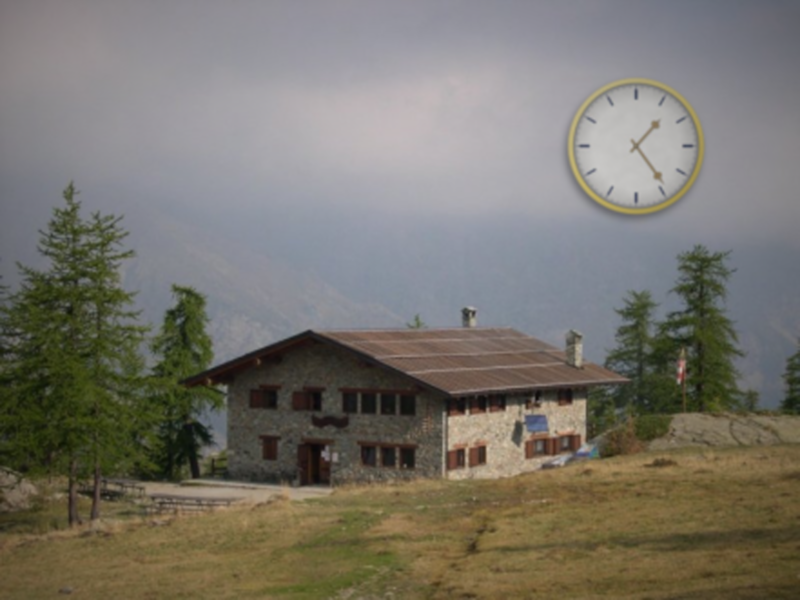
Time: {"hour": 1, "minute": 24}
